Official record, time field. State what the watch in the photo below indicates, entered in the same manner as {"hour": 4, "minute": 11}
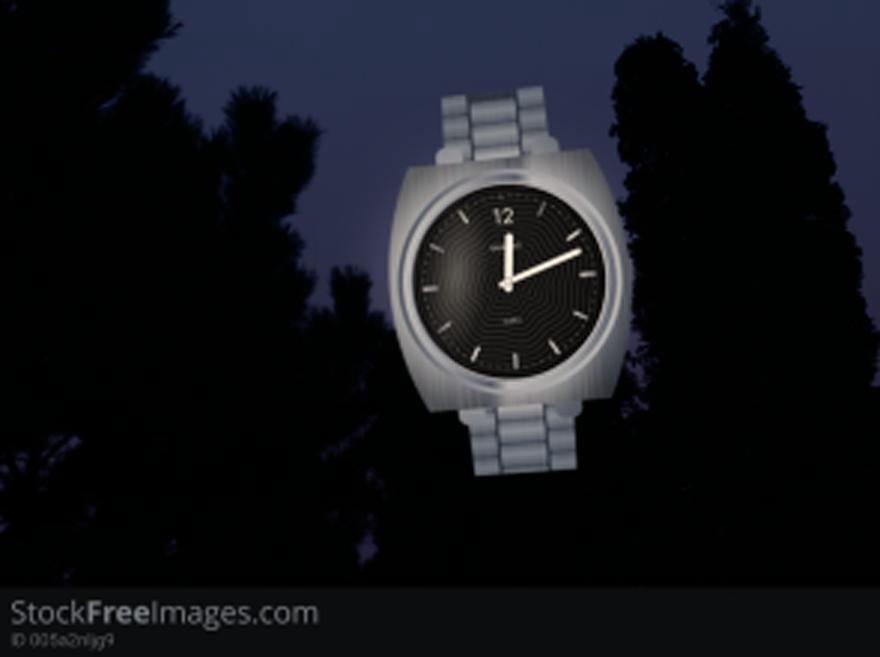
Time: {"hour": 12, "minute": 12}
